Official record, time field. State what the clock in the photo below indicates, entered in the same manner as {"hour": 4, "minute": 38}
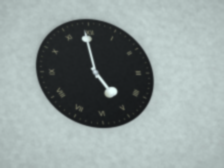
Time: {"hour": 4, "minute": 59}
